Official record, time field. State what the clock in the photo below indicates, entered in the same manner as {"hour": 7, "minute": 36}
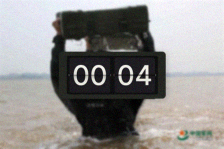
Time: {"hour": 0, "minute": 4}
